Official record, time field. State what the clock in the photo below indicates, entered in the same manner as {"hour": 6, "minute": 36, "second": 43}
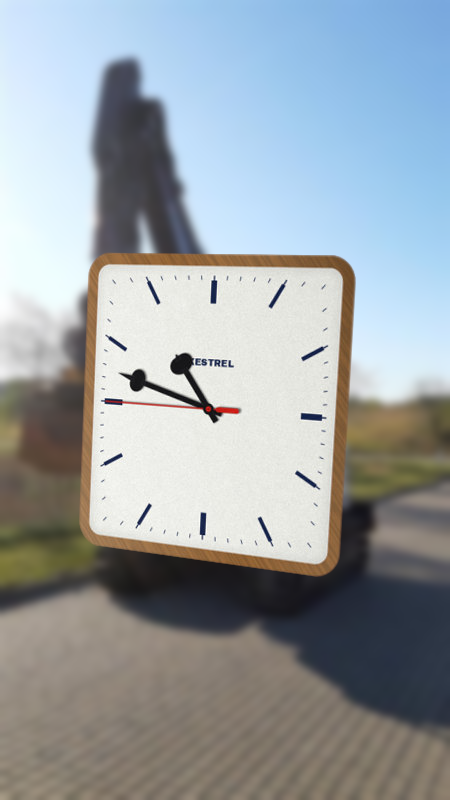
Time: {"hour": 10, "minute": 47, "second": 45}
